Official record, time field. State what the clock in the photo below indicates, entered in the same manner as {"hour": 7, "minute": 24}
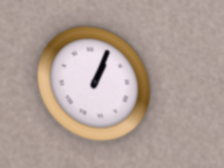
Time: {"hour": 1, "minute": 5}
